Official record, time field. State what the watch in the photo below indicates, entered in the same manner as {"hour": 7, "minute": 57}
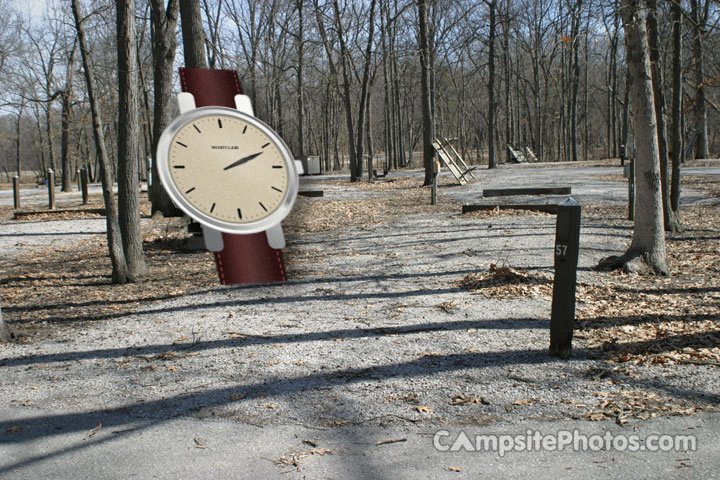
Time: {"hour": 2, "minute": 11}
